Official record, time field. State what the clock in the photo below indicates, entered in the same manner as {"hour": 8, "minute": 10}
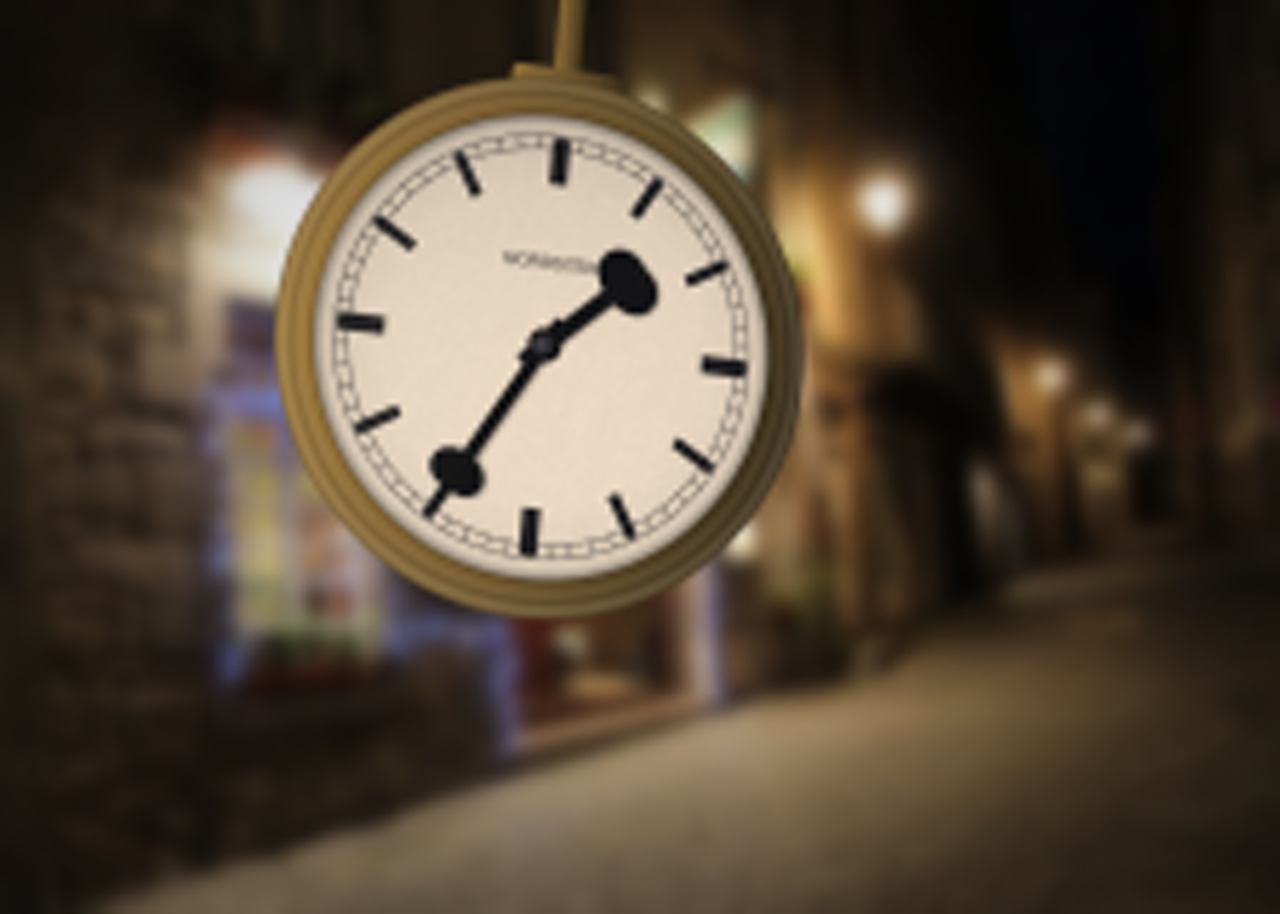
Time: {"hour": 1, "minute": 35}
